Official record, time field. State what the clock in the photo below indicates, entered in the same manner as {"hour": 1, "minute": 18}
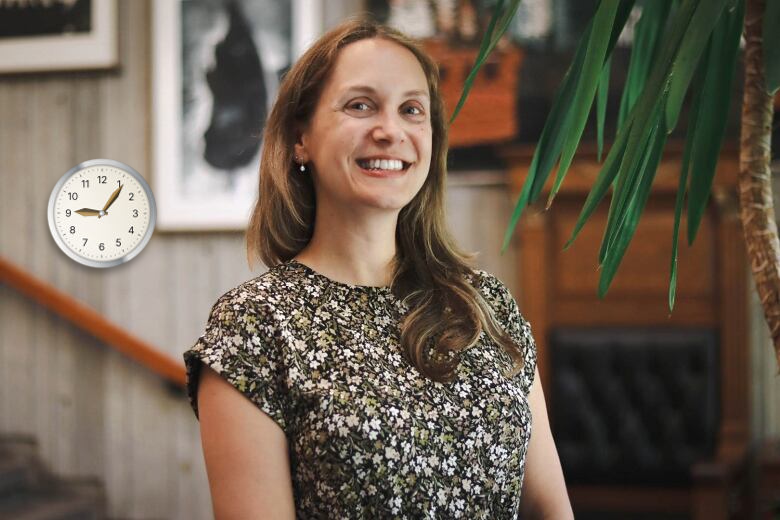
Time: {"hour": 9, "minute": 6}
